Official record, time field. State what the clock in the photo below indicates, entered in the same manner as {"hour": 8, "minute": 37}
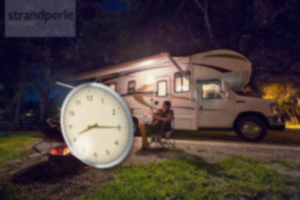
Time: {"hour": 8, "minute": 15}
